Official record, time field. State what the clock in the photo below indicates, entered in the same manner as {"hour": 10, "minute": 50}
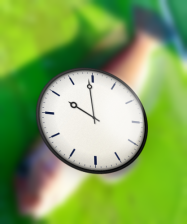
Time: {"hour": 9, "minute": 59}
